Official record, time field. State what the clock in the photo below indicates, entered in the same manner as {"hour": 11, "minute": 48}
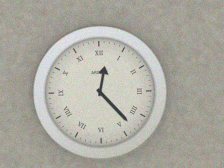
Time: {"hour": 12, "minute": 23}
